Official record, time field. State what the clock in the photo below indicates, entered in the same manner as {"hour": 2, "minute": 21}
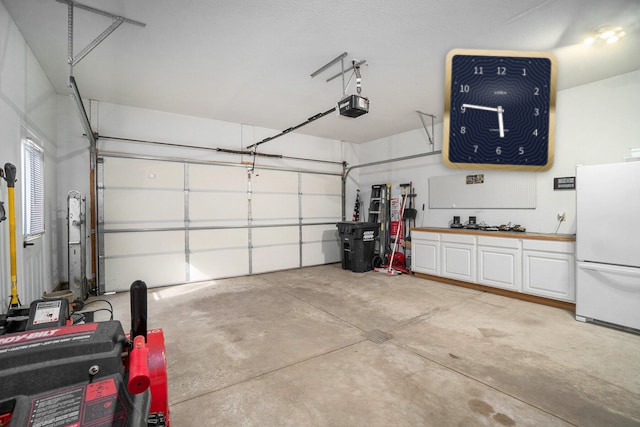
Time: {"hour": 5, "minute": 46}
